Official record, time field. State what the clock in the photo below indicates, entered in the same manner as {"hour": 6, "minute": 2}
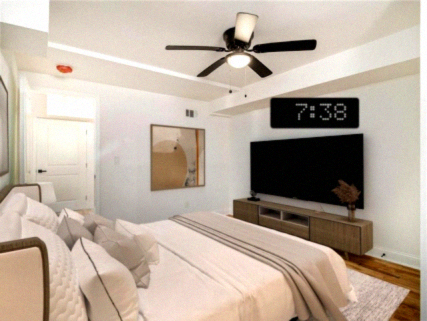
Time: {"hour": 7, "minute": 38}
